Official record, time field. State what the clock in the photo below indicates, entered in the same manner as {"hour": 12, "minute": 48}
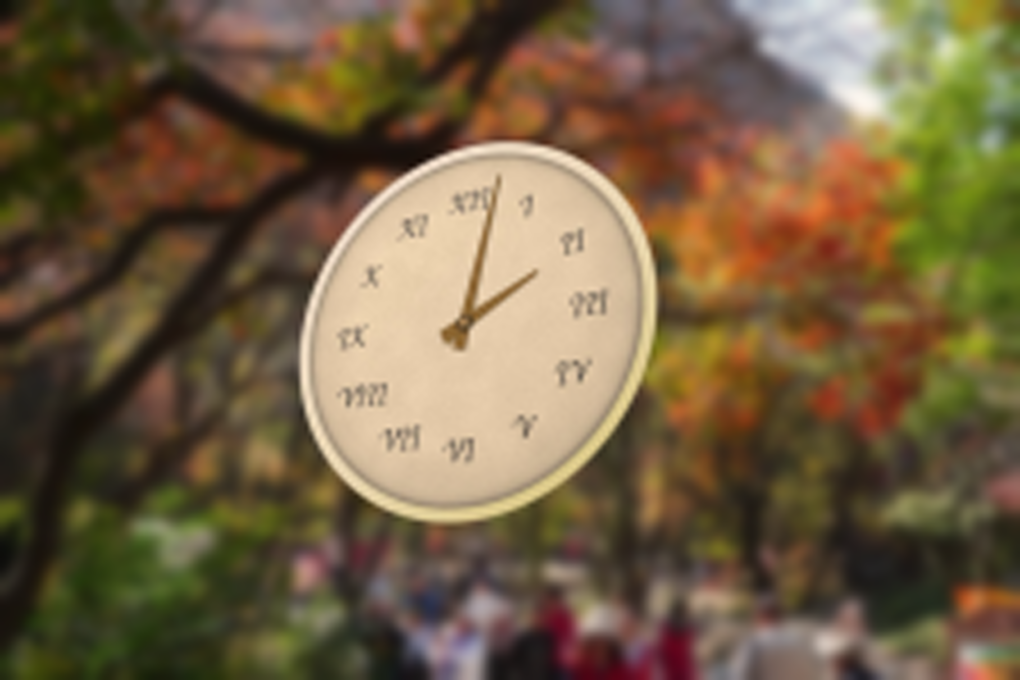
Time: {"hour": 2, "minute": 2}
